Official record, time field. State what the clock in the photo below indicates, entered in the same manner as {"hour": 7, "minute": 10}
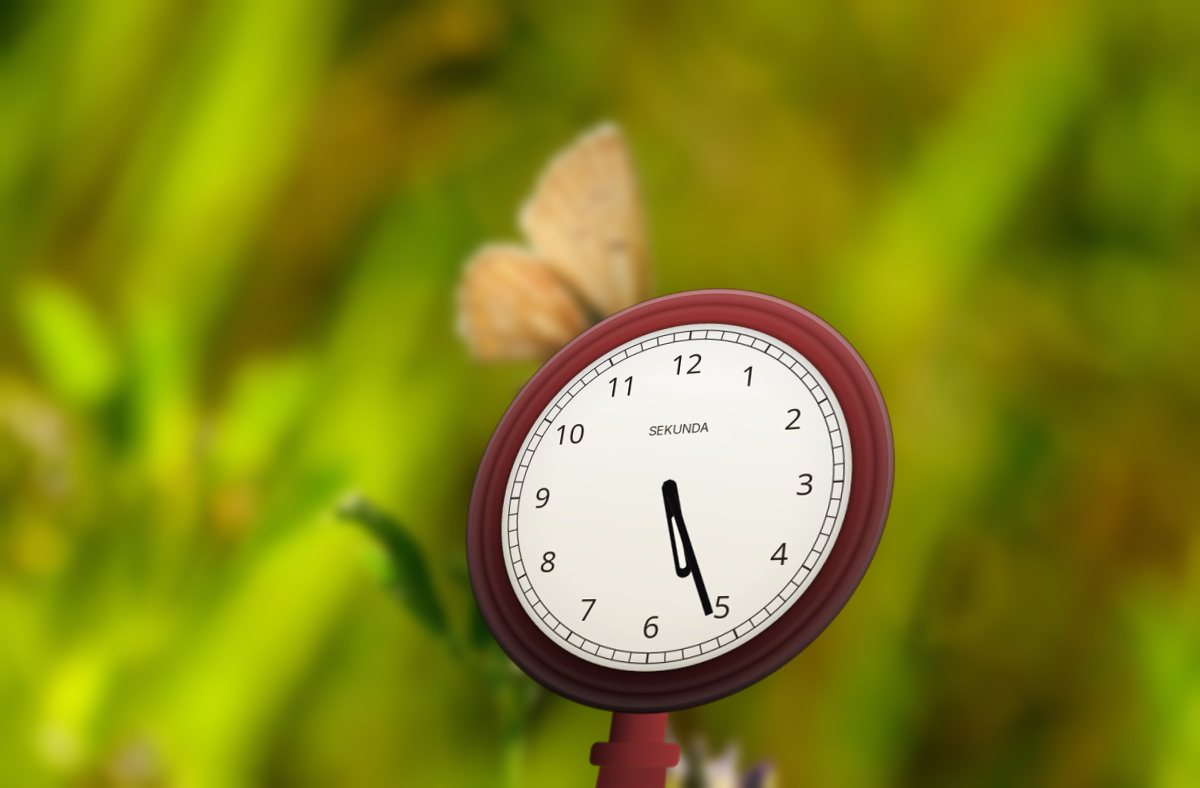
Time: {"hour": 5, "minute": 26}
